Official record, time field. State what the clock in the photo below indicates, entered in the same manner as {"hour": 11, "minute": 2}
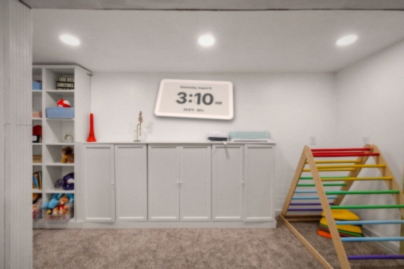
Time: {"hour": 3, "minute": 10}
